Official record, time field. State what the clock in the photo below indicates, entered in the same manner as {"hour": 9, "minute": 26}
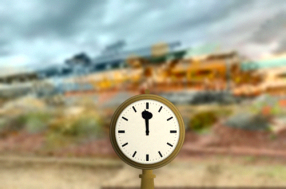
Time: {"hour": 11, "minute": 59}
